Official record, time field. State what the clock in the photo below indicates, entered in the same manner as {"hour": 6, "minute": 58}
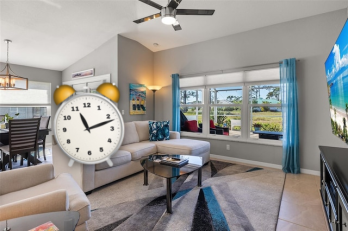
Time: {"hour": 11, "minute": 12}
